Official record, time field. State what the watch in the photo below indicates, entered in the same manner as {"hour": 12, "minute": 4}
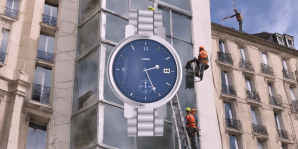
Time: {"hour": 2, "minute": 26}
